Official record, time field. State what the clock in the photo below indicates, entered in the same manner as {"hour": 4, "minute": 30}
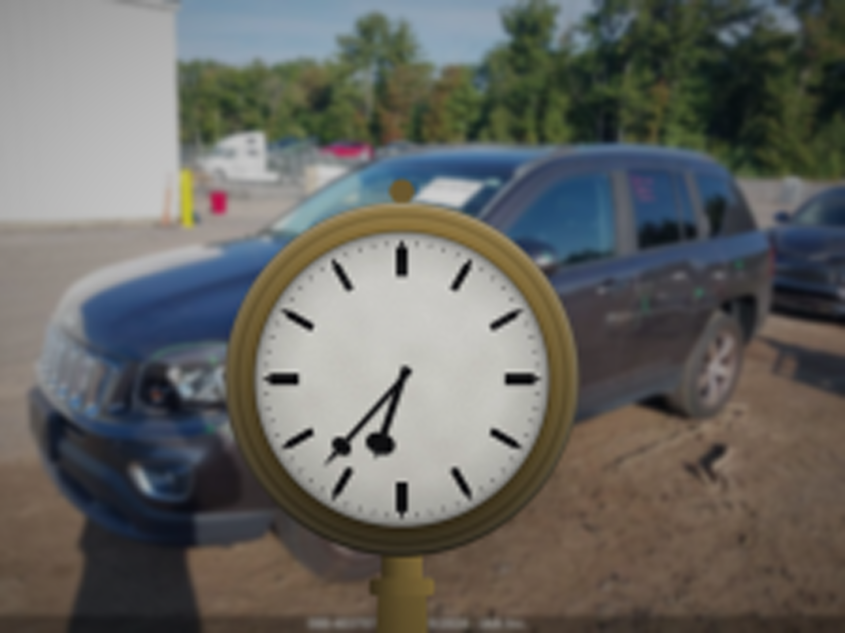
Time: {"hour": 6, "minute": 37}
